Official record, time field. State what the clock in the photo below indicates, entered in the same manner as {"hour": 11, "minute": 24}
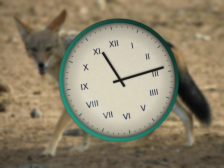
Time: {"hour": 11, "minute": 14}
